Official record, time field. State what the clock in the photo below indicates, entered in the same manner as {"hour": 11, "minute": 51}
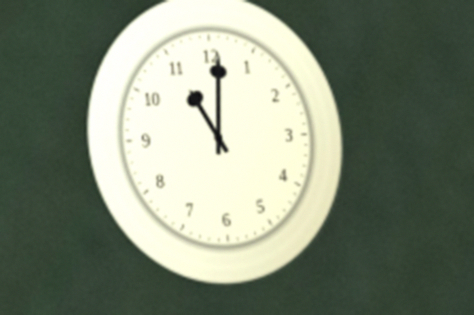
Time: {"hour": 11, "minute": 1}
